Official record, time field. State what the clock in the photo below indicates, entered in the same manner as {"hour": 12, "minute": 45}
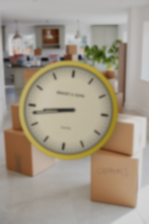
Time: {"hour": 8, "minute": 43}
